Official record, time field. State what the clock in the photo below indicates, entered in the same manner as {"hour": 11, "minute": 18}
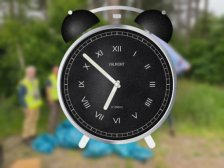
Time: {"hour": 6, "minute": 52}
